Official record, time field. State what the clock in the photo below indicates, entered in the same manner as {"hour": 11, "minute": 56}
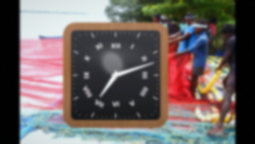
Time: {"hour": 7, "minute": 12}
